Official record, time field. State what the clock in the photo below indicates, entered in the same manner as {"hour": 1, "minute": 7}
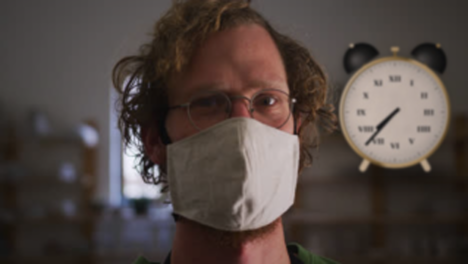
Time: {"hour": 7, "minute": 37}
